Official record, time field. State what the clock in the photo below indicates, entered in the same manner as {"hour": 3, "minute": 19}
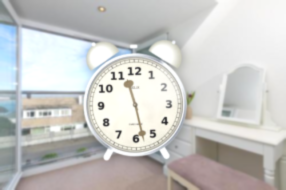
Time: {"hour": 11, "minute": 28}
